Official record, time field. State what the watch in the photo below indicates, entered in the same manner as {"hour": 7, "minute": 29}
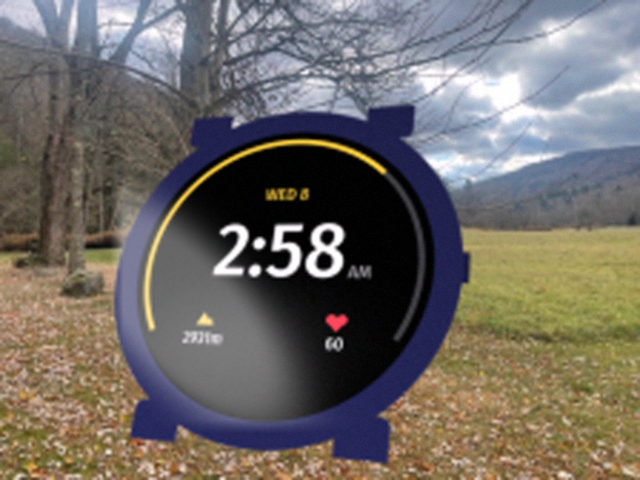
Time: {"hour": 2, "minute": 58}
